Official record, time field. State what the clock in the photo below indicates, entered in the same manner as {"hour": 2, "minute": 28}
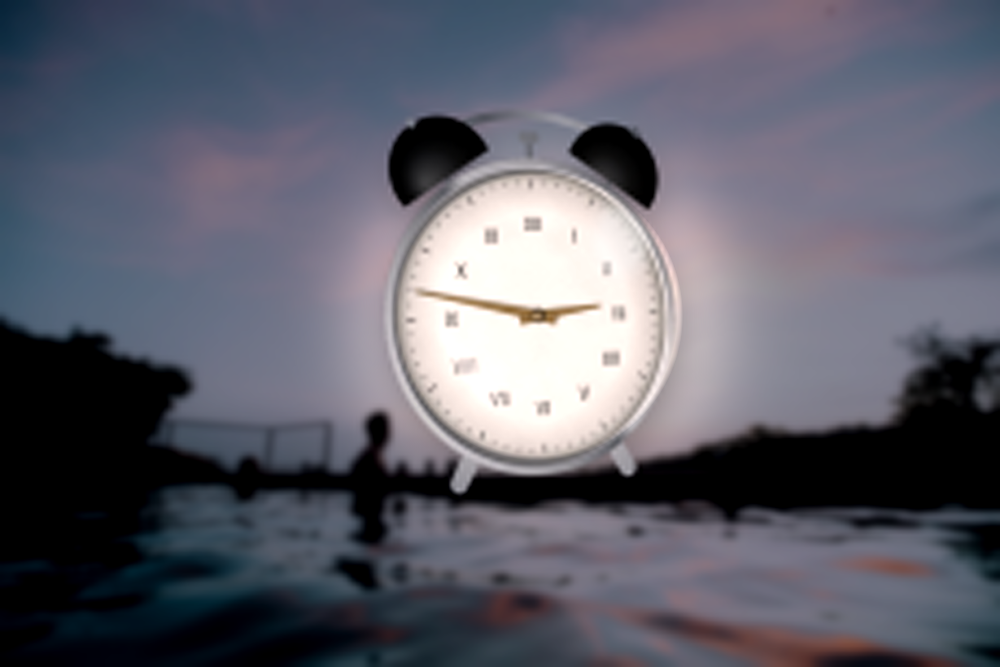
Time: {"hour": 2, "minute": 47}
